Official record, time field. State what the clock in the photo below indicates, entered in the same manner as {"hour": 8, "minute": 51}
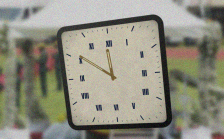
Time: {"hour": 11, "minute": 51}
